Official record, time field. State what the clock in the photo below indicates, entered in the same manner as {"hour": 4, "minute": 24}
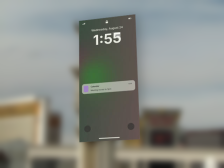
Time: {"hour": 1, "minute": 55}
